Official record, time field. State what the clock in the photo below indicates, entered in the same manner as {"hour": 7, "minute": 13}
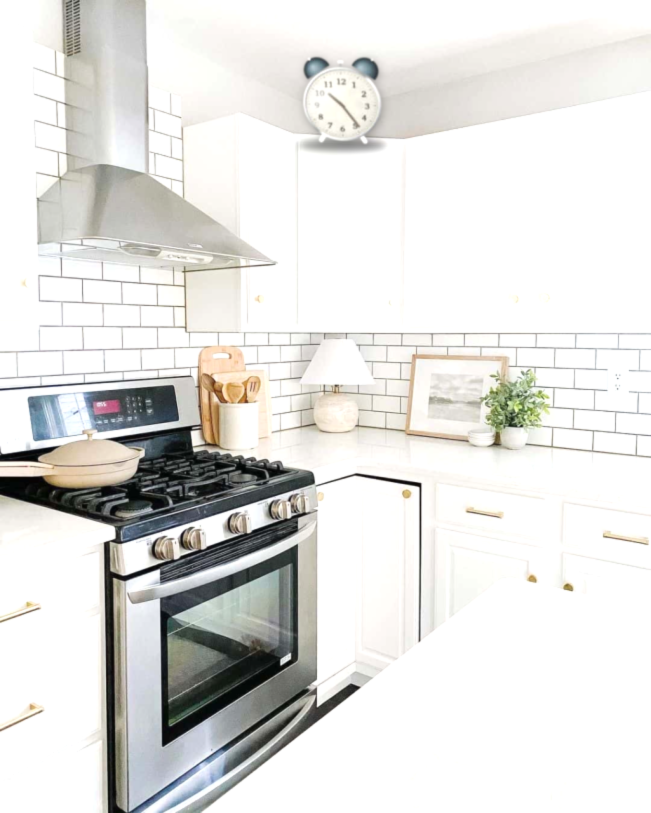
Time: {"hour": 10, "minute": 24}
